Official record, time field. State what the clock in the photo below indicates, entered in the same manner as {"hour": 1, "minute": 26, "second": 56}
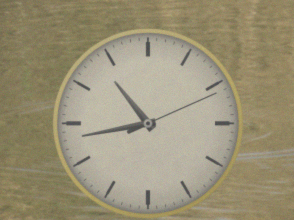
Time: {"hour": 10, "minute": 43, "second": 11}
